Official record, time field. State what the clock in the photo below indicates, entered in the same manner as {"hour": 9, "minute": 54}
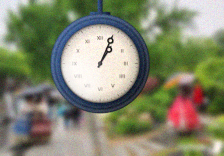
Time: {"hour": 1, "minute": 4}
